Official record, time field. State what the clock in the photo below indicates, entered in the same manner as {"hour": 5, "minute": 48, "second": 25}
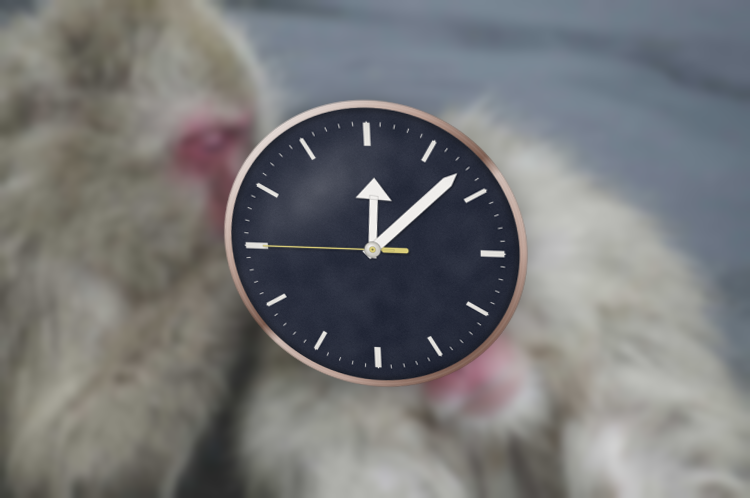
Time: {"hour": 12, "minute": 7, "second": 45}
